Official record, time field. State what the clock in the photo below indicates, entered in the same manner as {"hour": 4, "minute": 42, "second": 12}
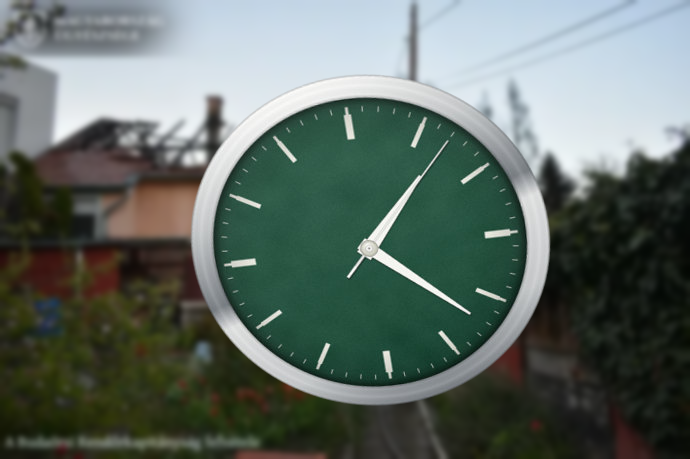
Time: {"hour": 1, "minute": 22, "second": 7}
